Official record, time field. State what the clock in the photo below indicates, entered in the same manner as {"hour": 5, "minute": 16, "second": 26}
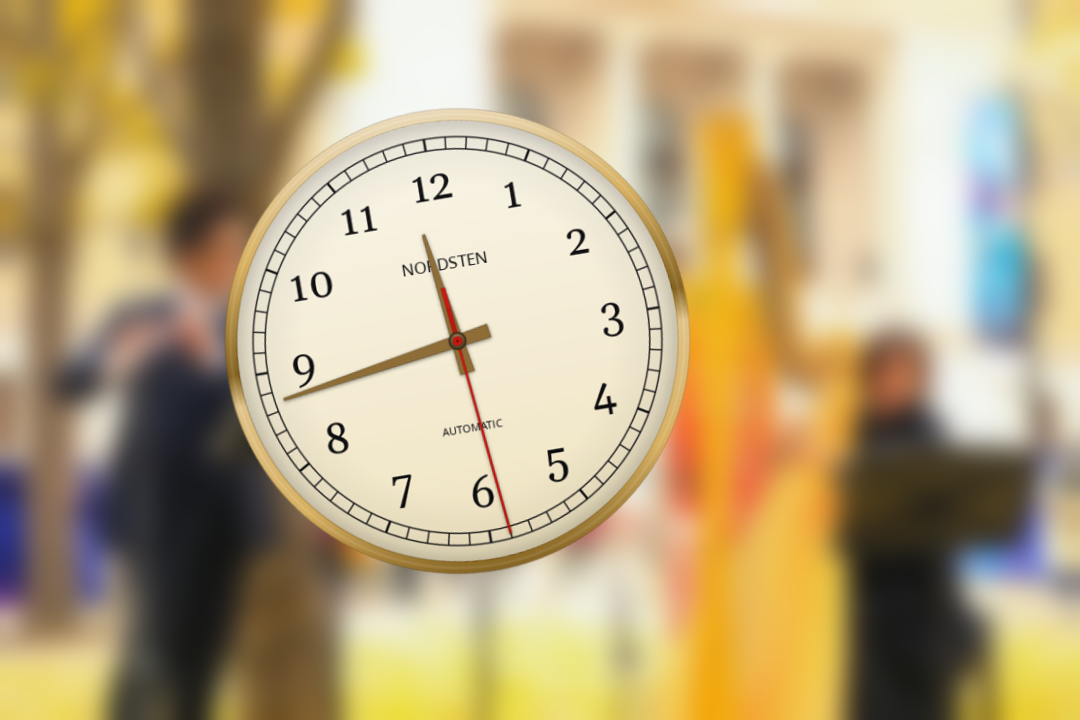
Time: {"hour": 11, "minute": 43, "second": 29}
